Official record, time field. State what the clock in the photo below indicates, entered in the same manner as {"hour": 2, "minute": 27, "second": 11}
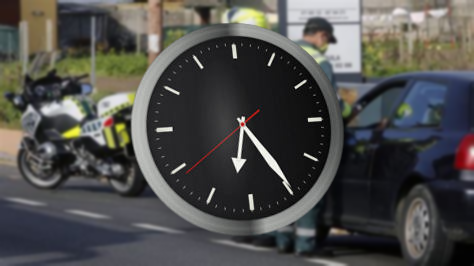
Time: {"hour": 6, "minute": 24, "second": 39}
